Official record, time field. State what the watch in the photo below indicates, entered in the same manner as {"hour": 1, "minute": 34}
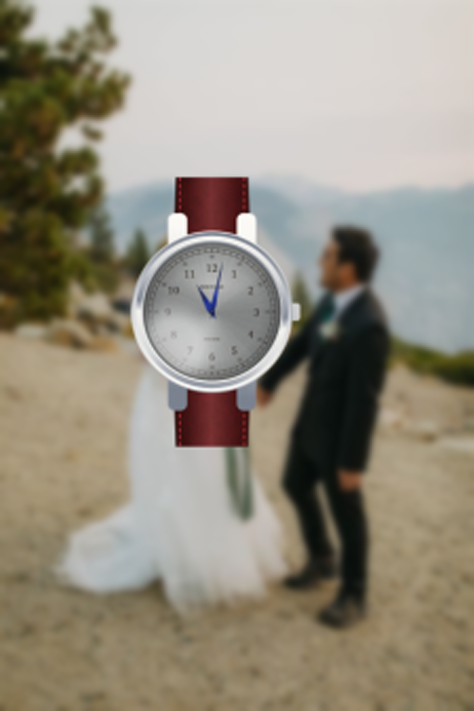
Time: {"hour": 11, "minute": 2}
